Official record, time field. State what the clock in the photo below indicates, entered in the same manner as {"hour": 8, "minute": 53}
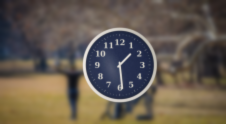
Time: {"hour": 1, "minute": 29}
